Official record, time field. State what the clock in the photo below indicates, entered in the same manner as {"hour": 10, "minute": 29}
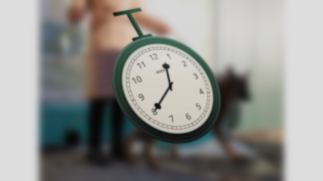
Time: {"hour": 12, "minute": 40}
